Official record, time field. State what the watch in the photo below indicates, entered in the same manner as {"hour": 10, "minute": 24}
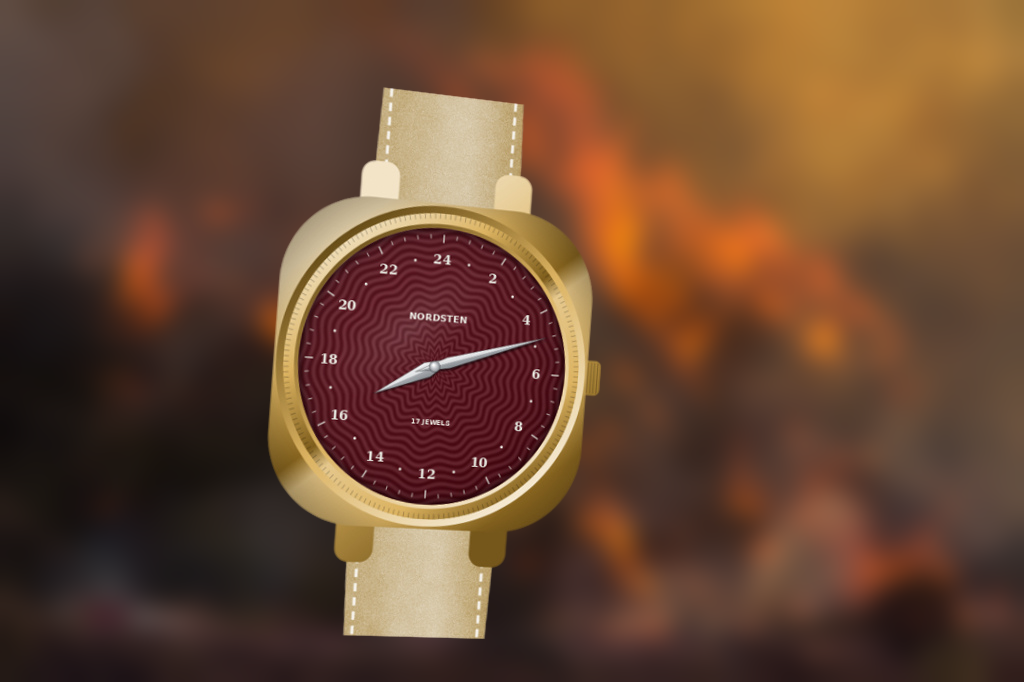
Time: {"hour": 16, "minute": 12}
